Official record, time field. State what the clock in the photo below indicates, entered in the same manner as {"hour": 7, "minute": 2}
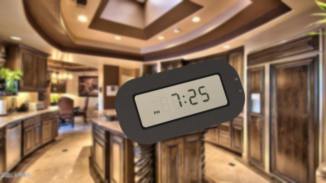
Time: {"hour": 7, "minute": 25}
